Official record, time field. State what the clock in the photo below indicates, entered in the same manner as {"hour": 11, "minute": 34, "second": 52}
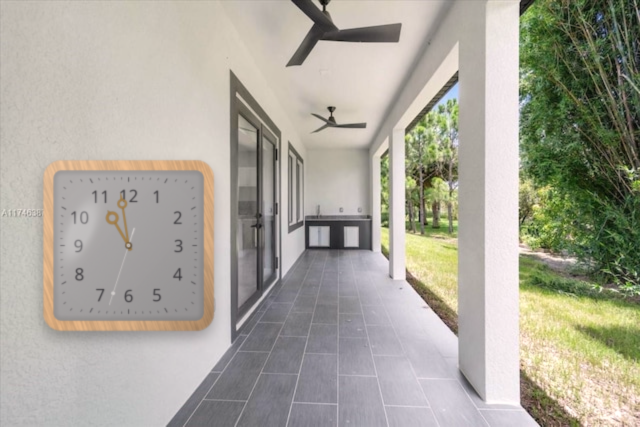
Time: {"hour": 10, "minute": 58, "second": 33}
